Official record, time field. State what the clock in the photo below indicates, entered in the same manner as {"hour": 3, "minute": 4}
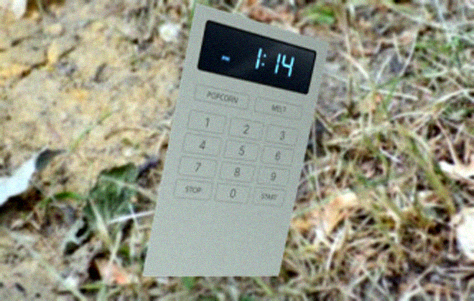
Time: {"hour": 1, "minute": 14}
